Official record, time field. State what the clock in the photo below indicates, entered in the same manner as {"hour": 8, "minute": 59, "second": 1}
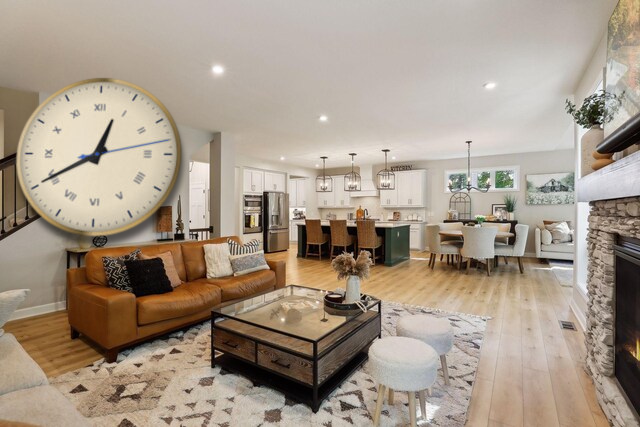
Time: {"hour": 12, "minute": 40, "second": 13}
